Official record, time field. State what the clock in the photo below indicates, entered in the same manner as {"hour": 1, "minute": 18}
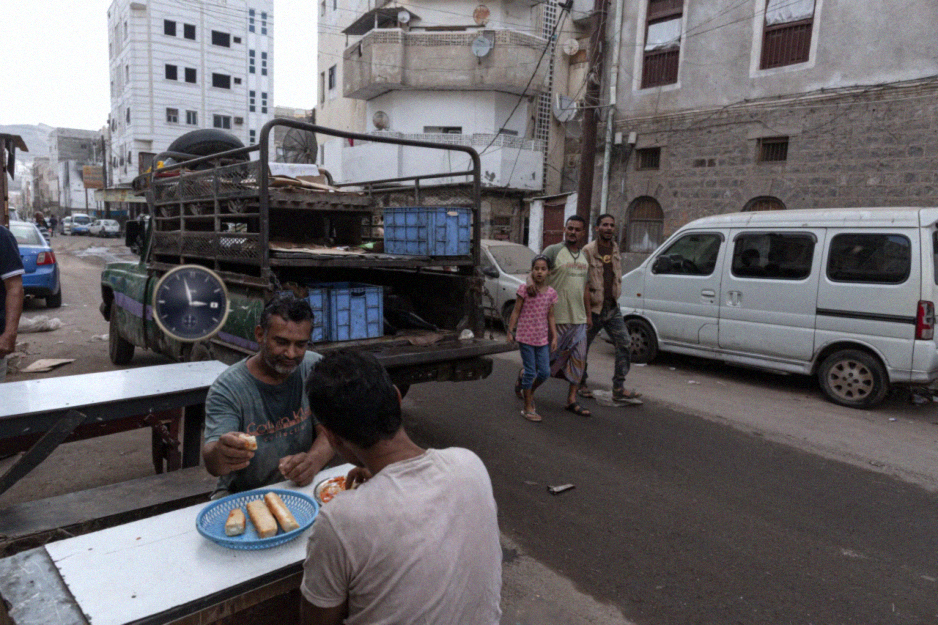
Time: {"hour": 2, "minute": 57}
